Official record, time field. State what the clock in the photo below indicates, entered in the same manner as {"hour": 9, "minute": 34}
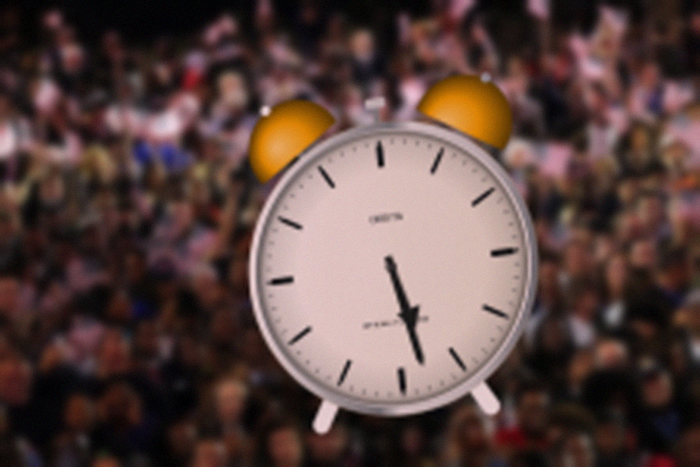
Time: {"hour": 5, "minute": 28}
